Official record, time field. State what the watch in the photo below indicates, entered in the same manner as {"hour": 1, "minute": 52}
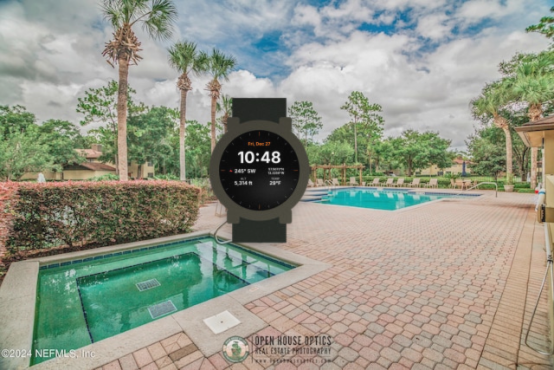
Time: {"hour": 10, "minute": 48}
